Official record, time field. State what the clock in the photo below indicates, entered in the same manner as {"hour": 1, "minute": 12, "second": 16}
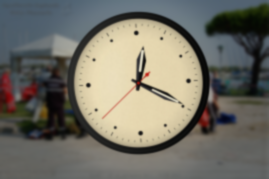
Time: {"hour": 12, "minute": 19, "second": 38}
